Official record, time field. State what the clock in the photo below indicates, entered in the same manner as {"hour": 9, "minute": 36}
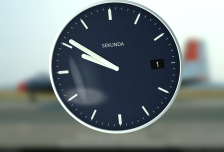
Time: {"hour": 9, "minute": 51}
